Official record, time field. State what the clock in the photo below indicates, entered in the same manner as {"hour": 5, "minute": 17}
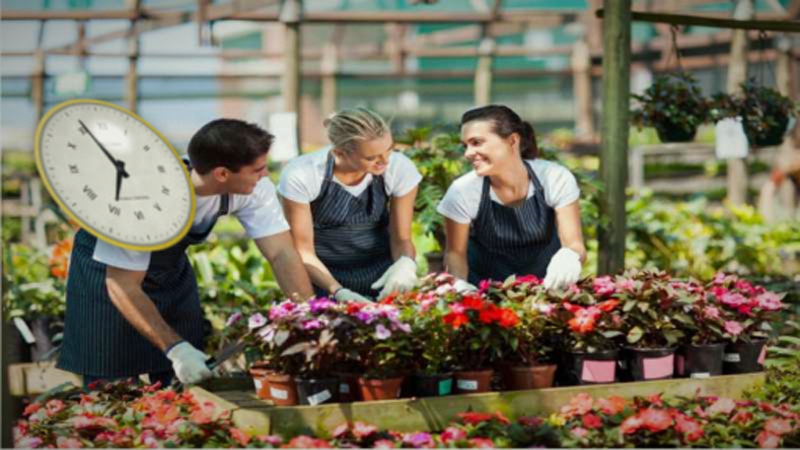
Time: {"hour": 6, "minute": 56}
